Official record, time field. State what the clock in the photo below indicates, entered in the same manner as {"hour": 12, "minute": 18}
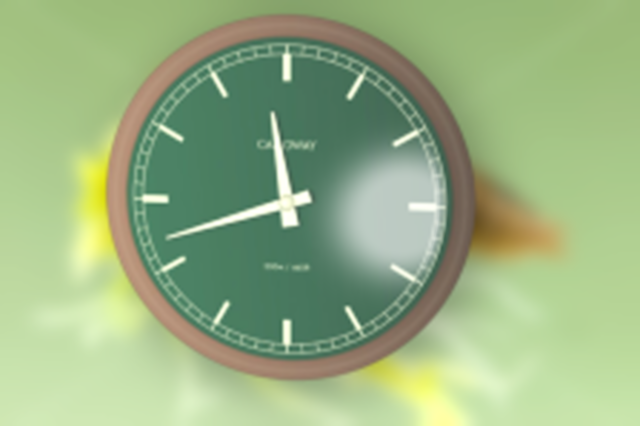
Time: {"hour": 11, "minute": 42}
